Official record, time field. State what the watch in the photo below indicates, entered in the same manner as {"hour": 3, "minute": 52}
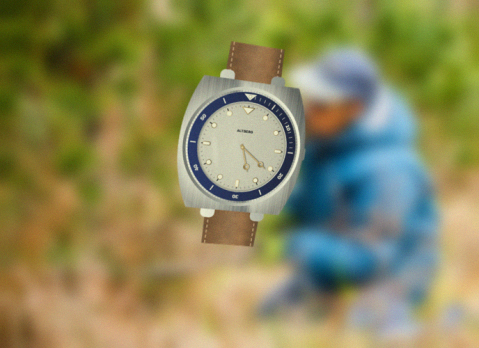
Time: {"hour": 5, "minute": 21}
